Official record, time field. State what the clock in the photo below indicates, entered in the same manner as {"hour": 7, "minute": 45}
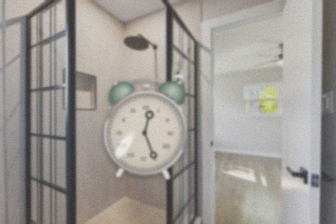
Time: {"hour": 12, "minute": 26}
